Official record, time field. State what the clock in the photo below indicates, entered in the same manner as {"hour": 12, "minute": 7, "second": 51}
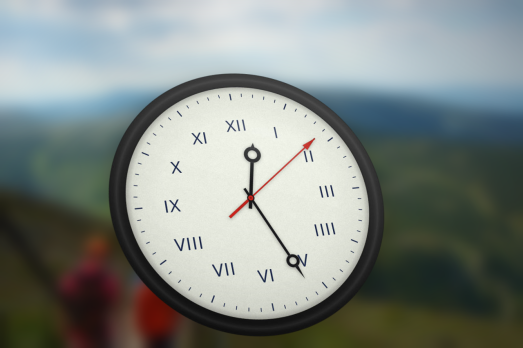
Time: {"hour": 12, "minute": 26, "second": 9}
